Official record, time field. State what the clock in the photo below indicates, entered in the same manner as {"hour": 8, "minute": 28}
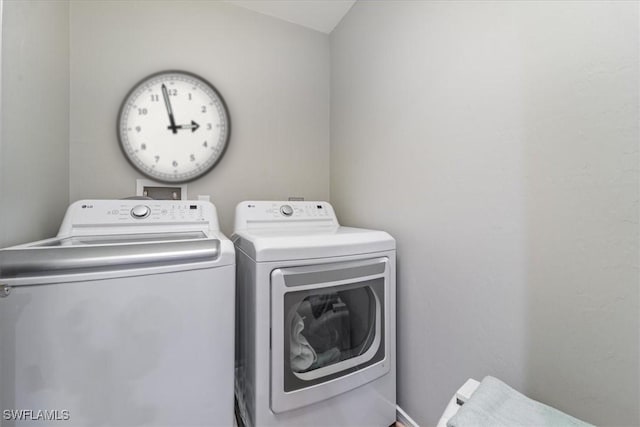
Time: {"hour": 2, "minute": 58}
